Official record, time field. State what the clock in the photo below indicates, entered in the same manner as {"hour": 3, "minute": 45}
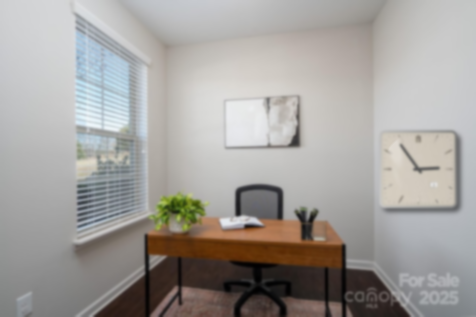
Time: {"hour": 2, "minute": 54}
